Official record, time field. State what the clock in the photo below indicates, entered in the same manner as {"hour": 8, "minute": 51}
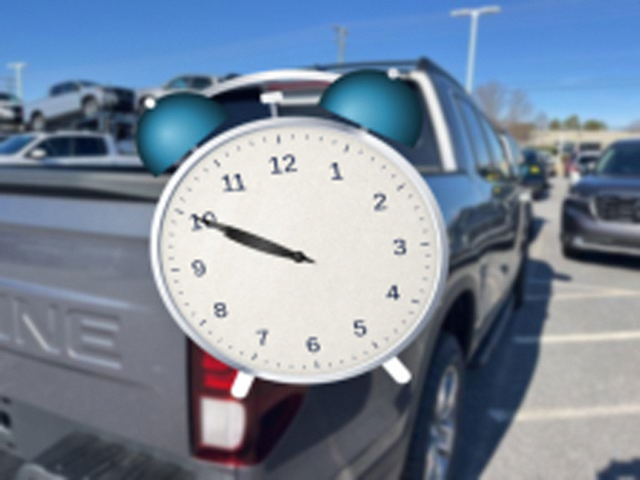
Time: {"hour": 9, "minute": 50}
